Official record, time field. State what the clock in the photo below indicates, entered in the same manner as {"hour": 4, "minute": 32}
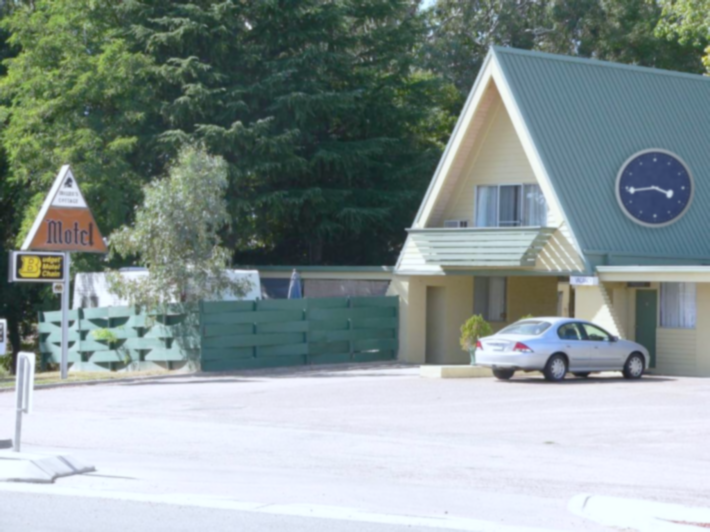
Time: {"hour": 3, "minute": 44}
